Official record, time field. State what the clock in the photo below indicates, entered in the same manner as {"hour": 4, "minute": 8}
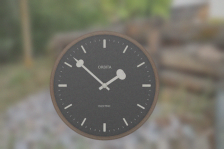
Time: {"hour": 1, "minute": 52}
